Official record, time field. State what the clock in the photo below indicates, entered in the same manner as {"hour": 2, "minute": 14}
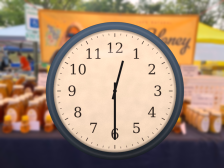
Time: {"hour": 12, "minute": 30}
